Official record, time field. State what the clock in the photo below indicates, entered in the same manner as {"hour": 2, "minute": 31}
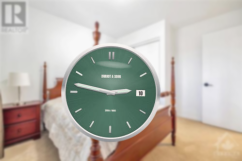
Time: {"hour": 2, "minute": 47}
